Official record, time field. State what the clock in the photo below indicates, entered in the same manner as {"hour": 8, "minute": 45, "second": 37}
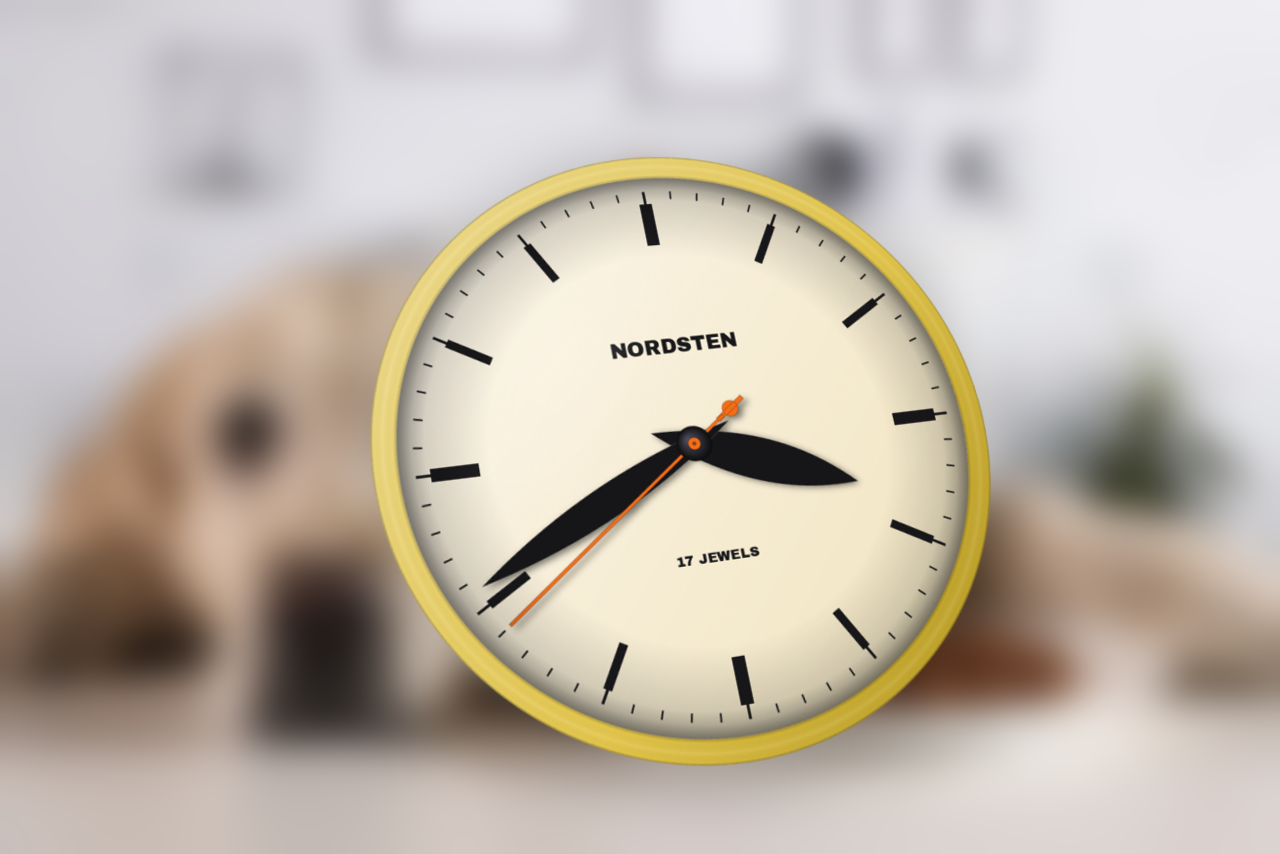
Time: {"hour": 3, "minute": 40, "second": 39}
